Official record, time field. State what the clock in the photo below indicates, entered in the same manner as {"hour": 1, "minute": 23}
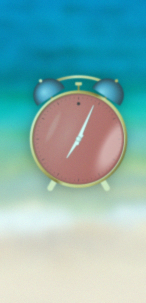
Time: {"hour": 7, "minute": 4}
